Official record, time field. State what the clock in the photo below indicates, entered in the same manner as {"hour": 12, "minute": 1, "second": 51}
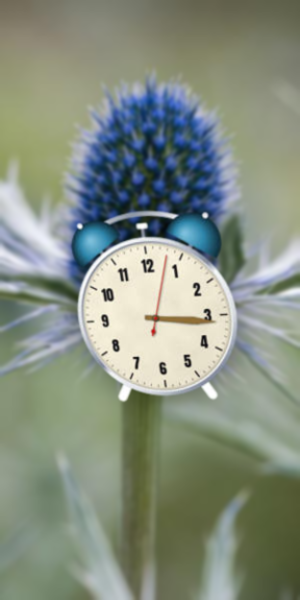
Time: {"hour": 3, "minute": 16, "second": 3}
